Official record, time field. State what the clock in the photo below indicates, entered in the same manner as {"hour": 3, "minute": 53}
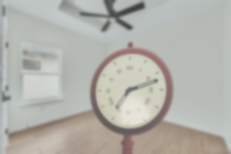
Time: {"hour": 7, "minute": 12}
